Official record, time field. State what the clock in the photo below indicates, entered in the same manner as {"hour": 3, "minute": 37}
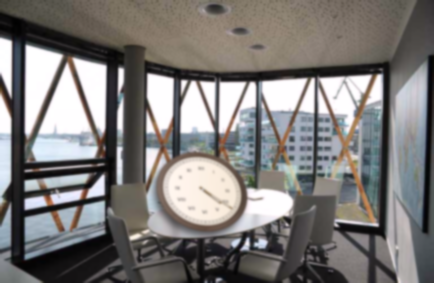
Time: {"hour": 4, "minute": 21}
